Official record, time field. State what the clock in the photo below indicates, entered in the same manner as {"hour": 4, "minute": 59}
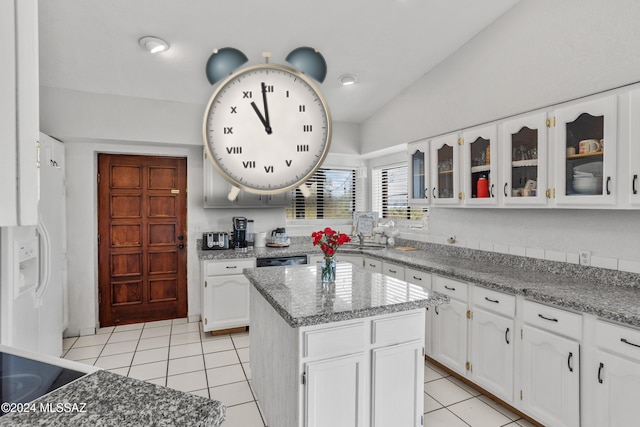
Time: {"hour": 10, "minute": 59}
